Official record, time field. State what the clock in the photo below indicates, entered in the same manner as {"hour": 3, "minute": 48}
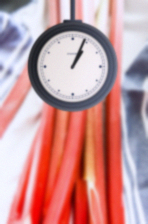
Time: {"hour": 1, "minute": 4}
